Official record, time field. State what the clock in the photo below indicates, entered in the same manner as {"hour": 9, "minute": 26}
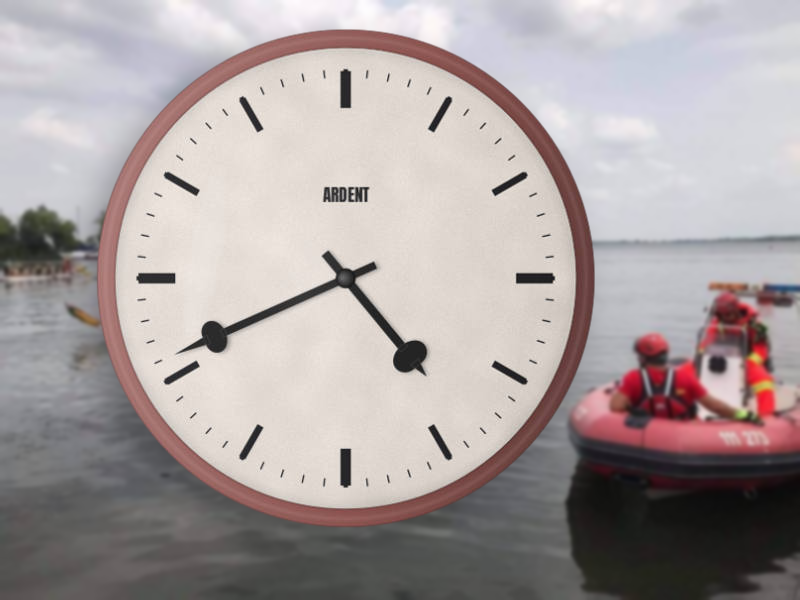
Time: {"hour": 4, "minute": 41}
